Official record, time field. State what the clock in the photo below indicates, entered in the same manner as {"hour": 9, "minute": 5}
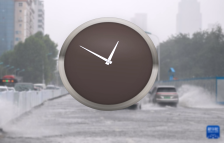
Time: {"hour": 12, "minute": 50}
